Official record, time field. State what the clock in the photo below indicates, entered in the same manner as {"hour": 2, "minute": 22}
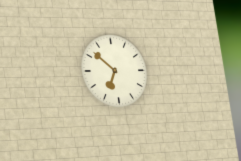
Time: {"hour": 6, "minute": 52}
